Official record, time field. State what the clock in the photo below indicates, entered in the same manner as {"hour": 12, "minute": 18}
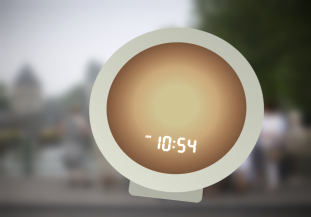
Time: {"hour": 10, "minute": 54}
